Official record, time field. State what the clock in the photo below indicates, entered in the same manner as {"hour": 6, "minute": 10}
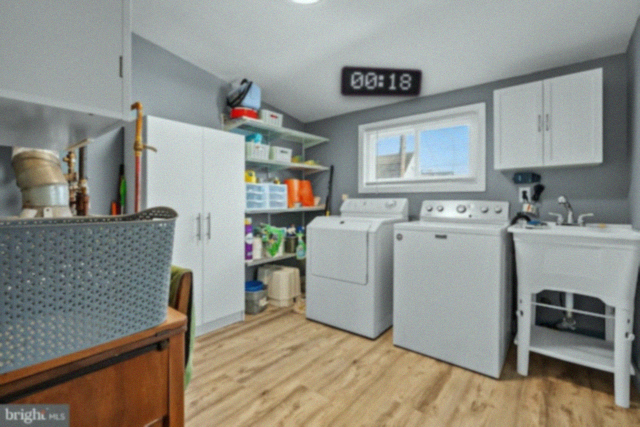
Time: {"hour": 0, "minute": 18}
